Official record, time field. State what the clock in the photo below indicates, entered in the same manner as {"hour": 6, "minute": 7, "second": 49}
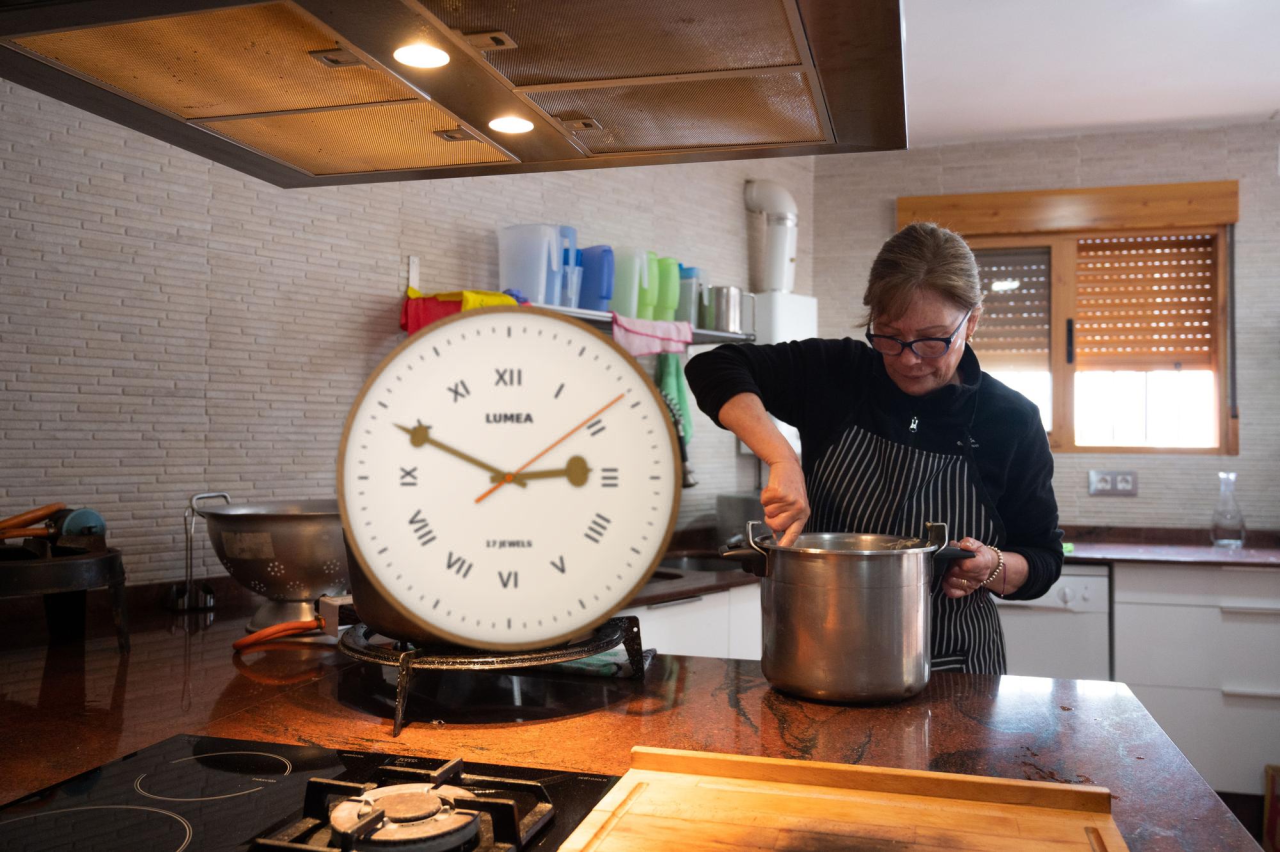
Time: {"hour": 2, "minute": 49, "second": 9}
